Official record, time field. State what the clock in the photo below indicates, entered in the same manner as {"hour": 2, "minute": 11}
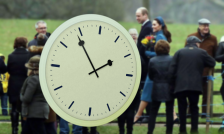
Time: {"hour": 1, "minute": 54}
